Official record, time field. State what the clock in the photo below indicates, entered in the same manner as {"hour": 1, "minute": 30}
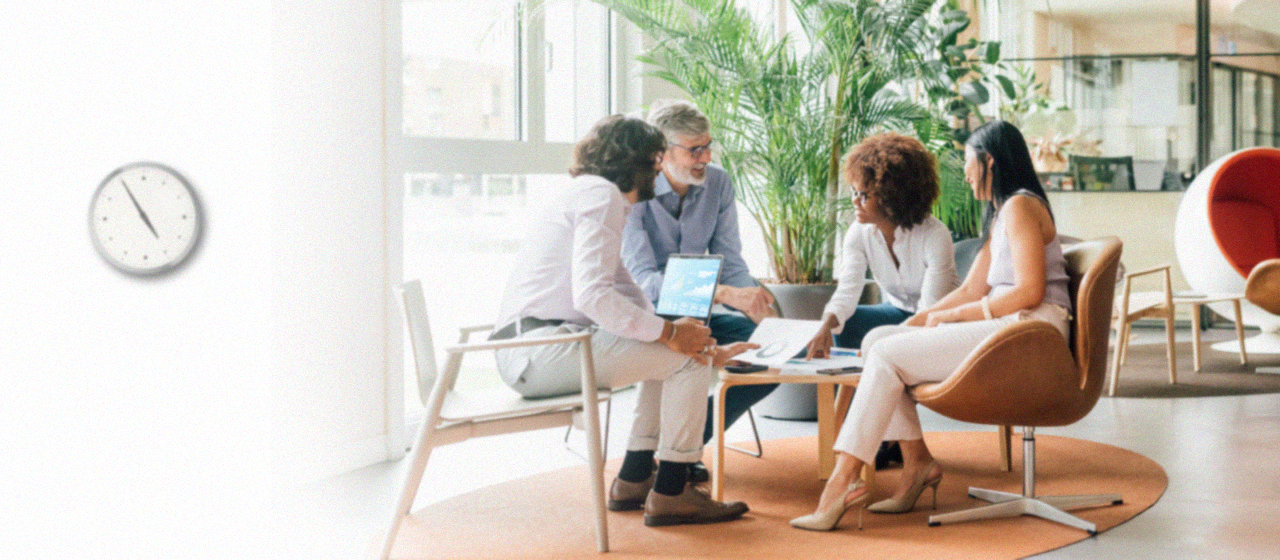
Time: {"hour": 4, "minute": 55}
